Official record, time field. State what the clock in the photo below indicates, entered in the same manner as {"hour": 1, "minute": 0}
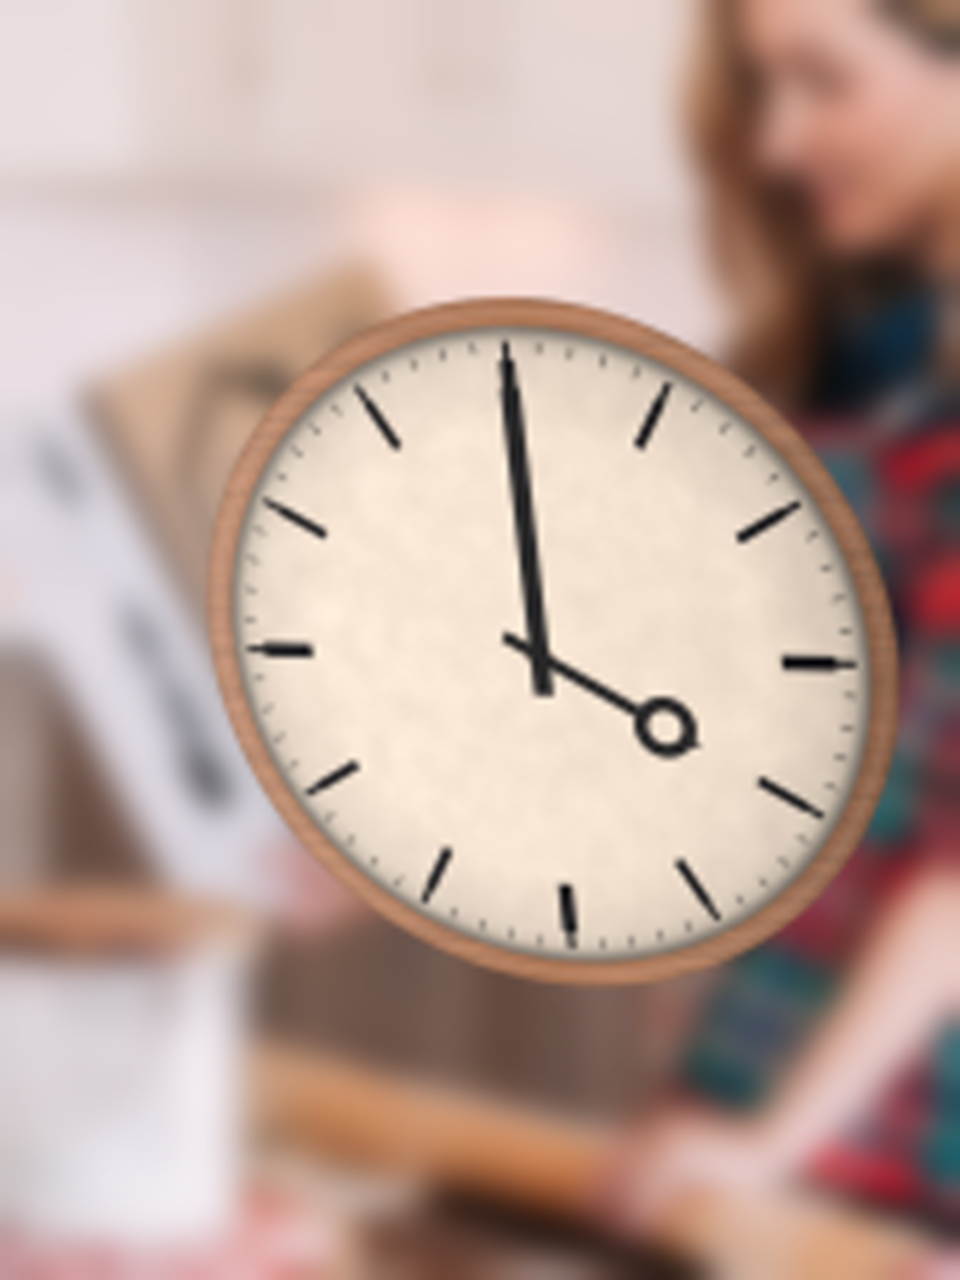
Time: {"hour": 4, "minute": 0}
